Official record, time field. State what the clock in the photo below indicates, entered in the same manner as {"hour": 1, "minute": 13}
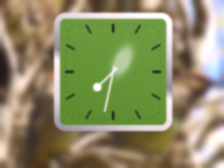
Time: {"hour": 7, "minute": 32}
